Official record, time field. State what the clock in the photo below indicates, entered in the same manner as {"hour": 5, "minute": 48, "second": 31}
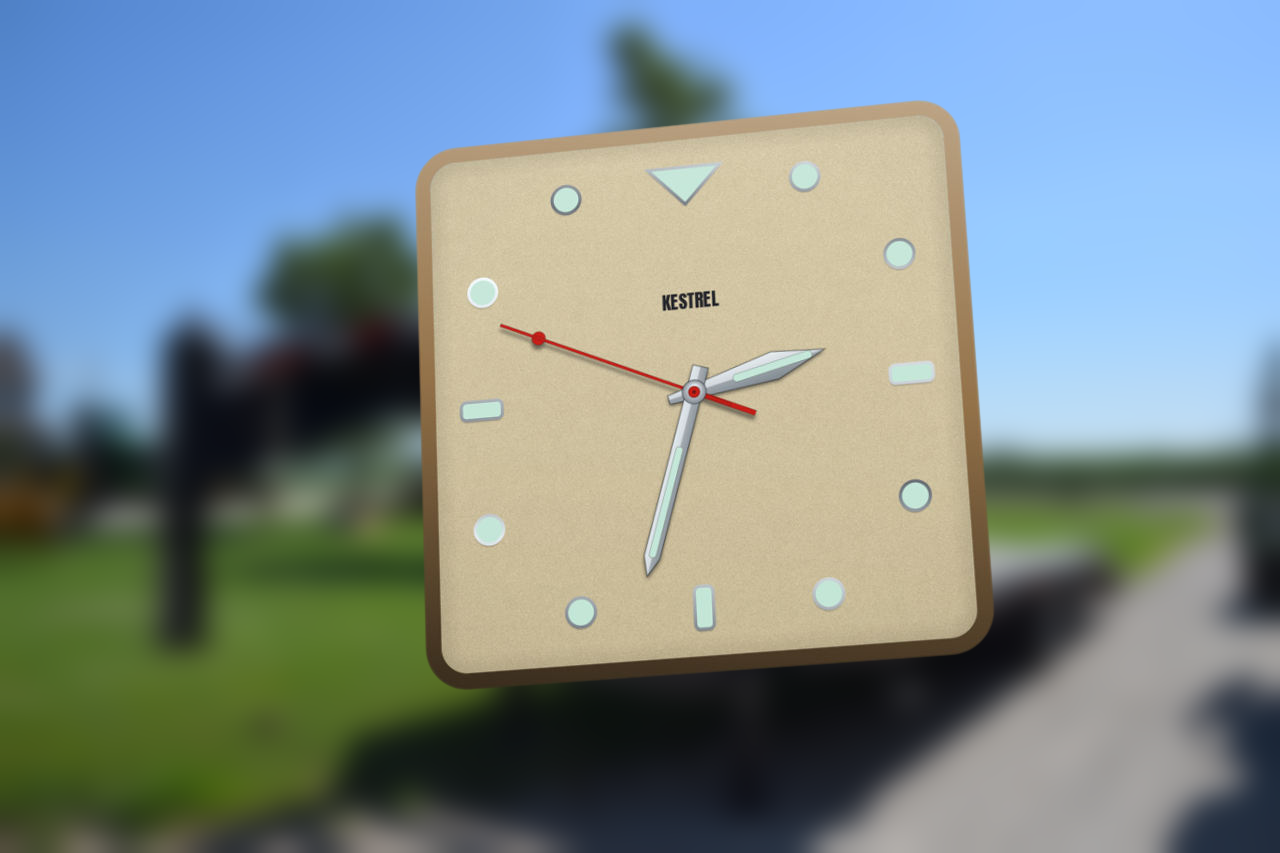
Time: {"hour": 2, "minute": 32, "second": 49}
